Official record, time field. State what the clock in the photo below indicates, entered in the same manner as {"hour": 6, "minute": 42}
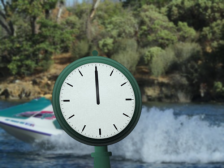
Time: {"hour": 12, "minute": 0}
